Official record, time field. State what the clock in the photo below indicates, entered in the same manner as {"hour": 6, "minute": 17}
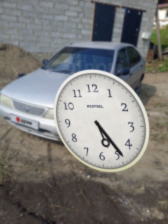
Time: {"hour": 5, "minute": 24}
